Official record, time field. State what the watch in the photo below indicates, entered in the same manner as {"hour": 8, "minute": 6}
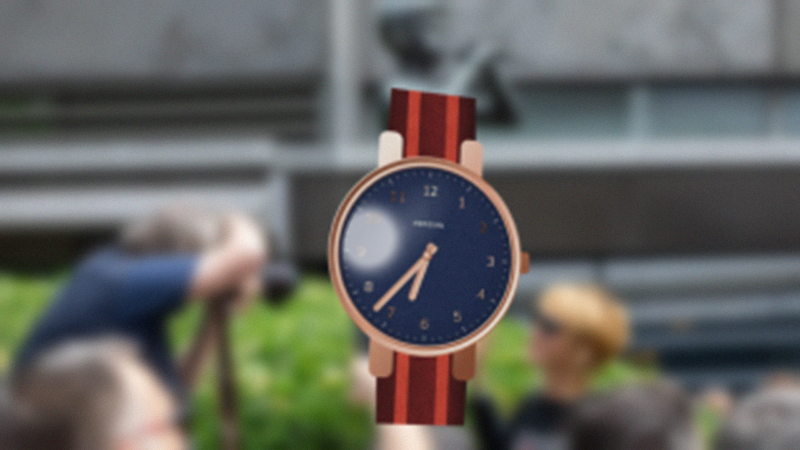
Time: {"hour": 6, "minute": 37}
